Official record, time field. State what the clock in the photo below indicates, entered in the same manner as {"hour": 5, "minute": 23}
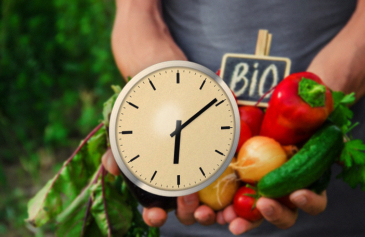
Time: {"hour": 6, "minute": 9}
